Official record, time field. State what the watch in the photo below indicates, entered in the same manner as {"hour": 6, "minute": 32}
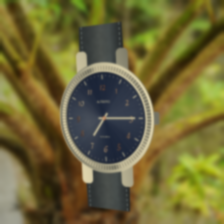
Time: {"hour": 7, "minute": 15}
